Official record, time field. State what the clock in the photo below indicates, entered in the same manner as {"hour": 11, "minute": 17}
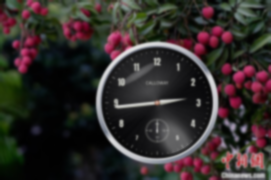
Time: {"hour": 2, "minute": 44}
